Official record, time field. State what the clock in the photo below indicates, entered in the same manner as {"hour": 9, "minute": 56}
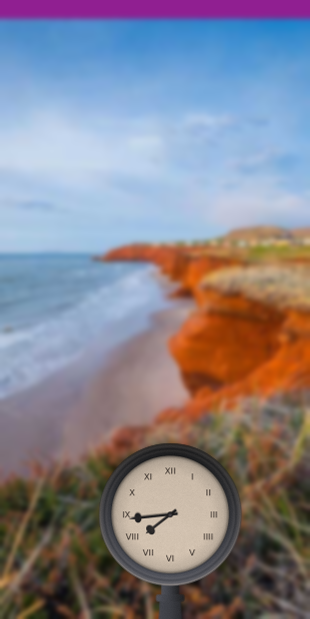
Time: {"hour": 7, "minute": 44}
